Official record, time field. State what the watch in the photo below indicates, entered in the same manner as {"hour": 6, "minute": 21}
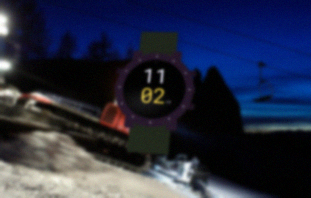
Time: {"hour": 11, "minute": 2}
